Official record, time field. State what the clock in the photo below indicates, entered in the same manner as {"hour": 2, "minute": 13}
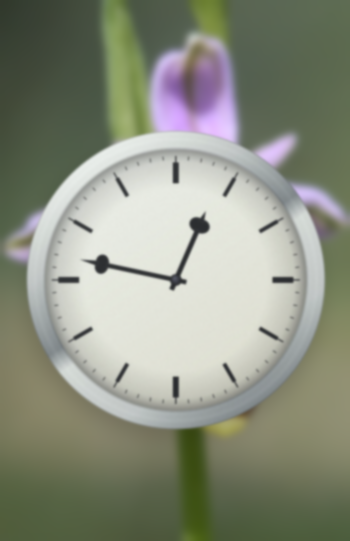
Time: {"hour": 12, "minute": 47}
